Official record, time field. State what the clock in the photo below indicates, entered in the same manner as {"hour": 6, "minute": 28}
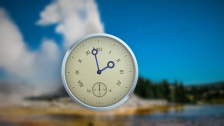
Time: {"hour": 1, "minute": 58}
